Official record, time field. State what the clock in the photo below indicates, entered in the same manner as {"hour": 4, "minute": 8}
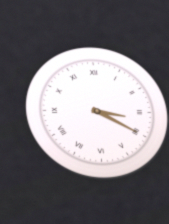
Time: {"hour": 3, "minute": 20}
